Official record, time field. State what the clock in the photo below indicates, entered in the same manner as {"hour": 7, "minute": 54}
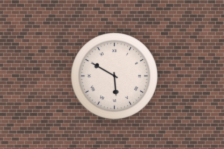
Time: {"hour": 5, "minute": 50}
